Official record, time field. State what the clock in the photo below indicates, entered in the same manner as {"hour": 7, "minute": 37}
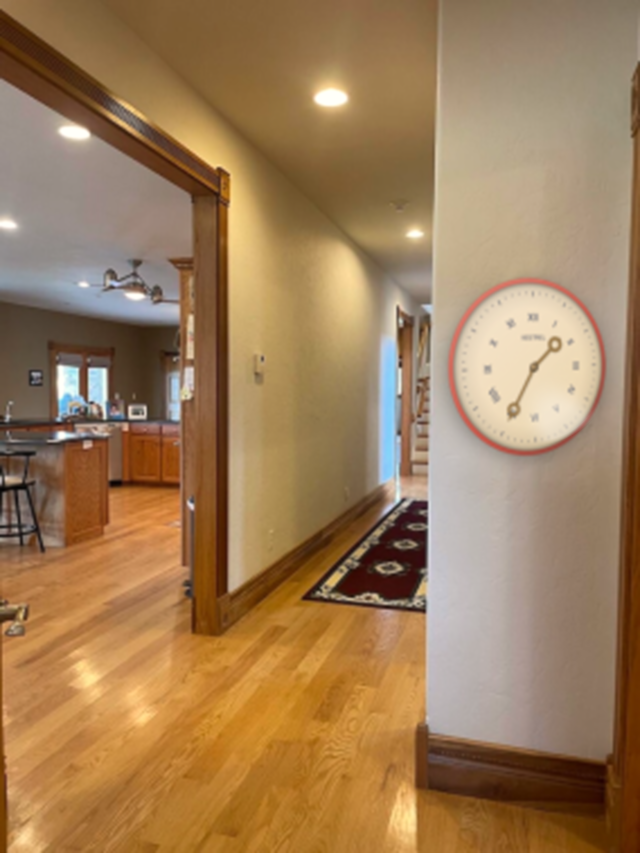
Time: {"hour": 1, "minute": 35}
